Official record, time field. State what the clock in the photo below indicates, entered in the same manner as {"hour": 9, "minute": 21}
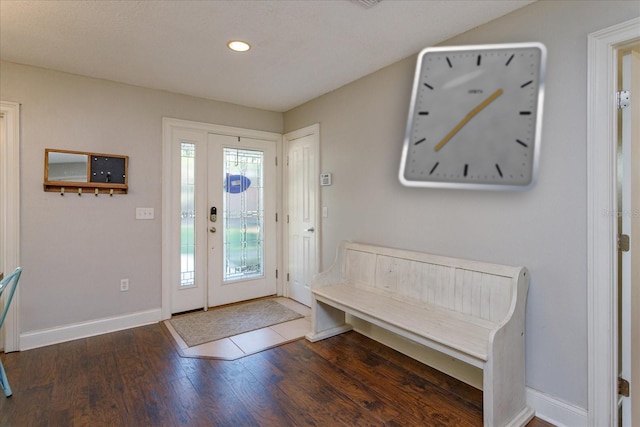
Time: {"hour": 1, "minute": 37}
